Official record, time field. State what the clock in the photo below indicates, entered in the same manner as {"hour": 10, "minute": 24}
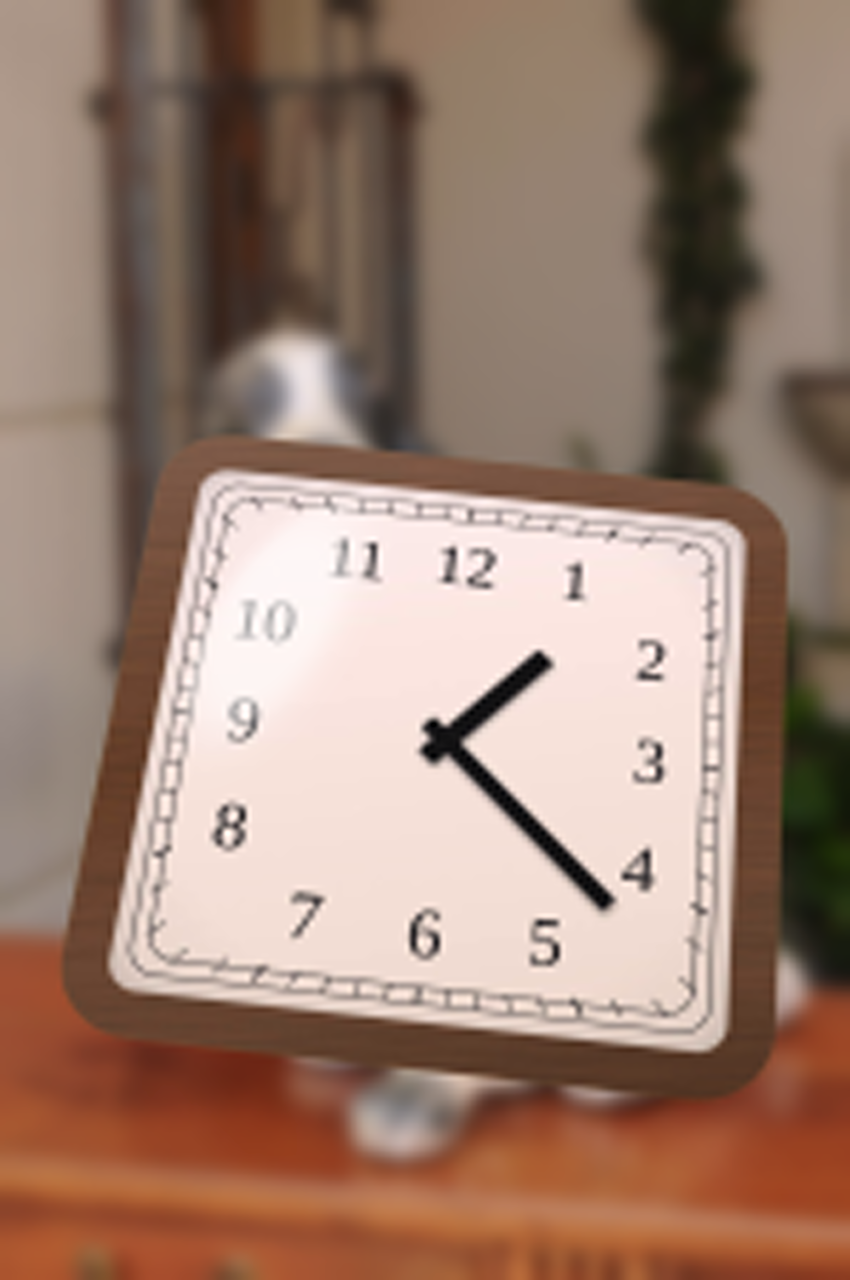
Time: {"hour": 1, "minute": 22}
